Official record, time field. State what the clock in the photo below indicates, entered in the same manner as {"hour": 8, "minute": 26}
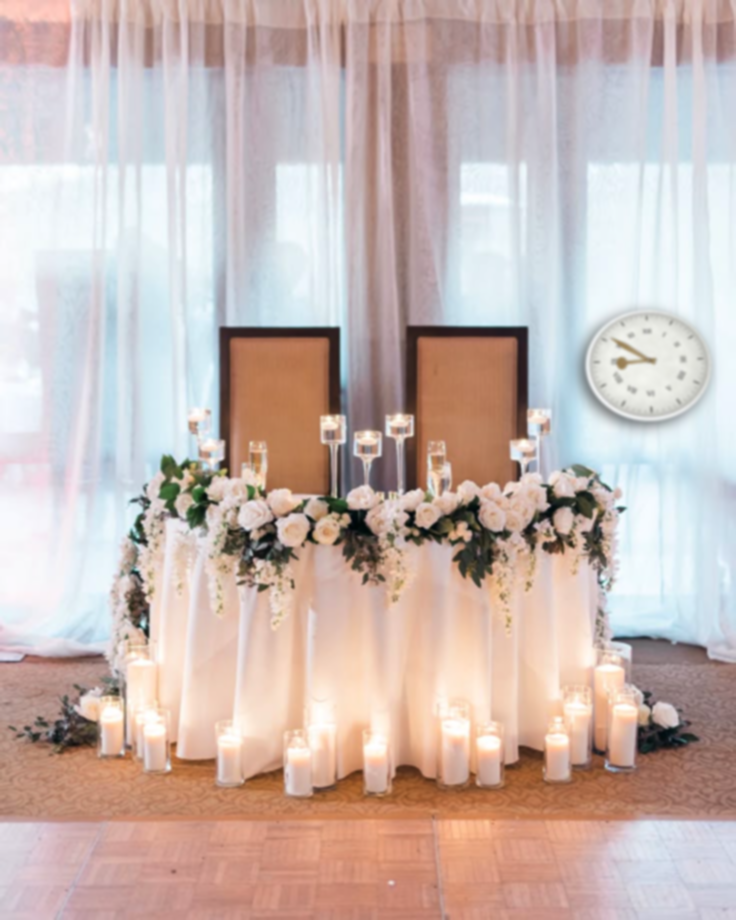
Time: {"hour": 8, "minute": 51}
